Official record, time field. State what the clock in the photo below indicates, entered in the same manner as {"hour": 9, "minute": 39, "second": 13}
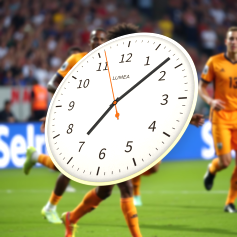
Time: {"hour": 7, "minute": 7, "second": 56}
